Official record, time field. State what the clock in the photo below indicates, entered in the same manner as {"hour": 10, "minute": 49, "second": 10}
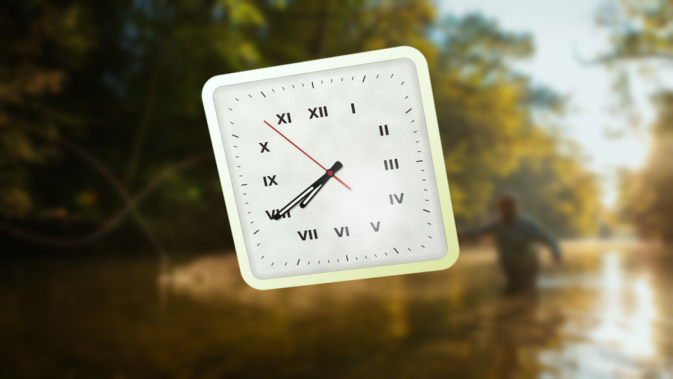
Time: {"hour": 7, "minute": 39, "second": 53}
